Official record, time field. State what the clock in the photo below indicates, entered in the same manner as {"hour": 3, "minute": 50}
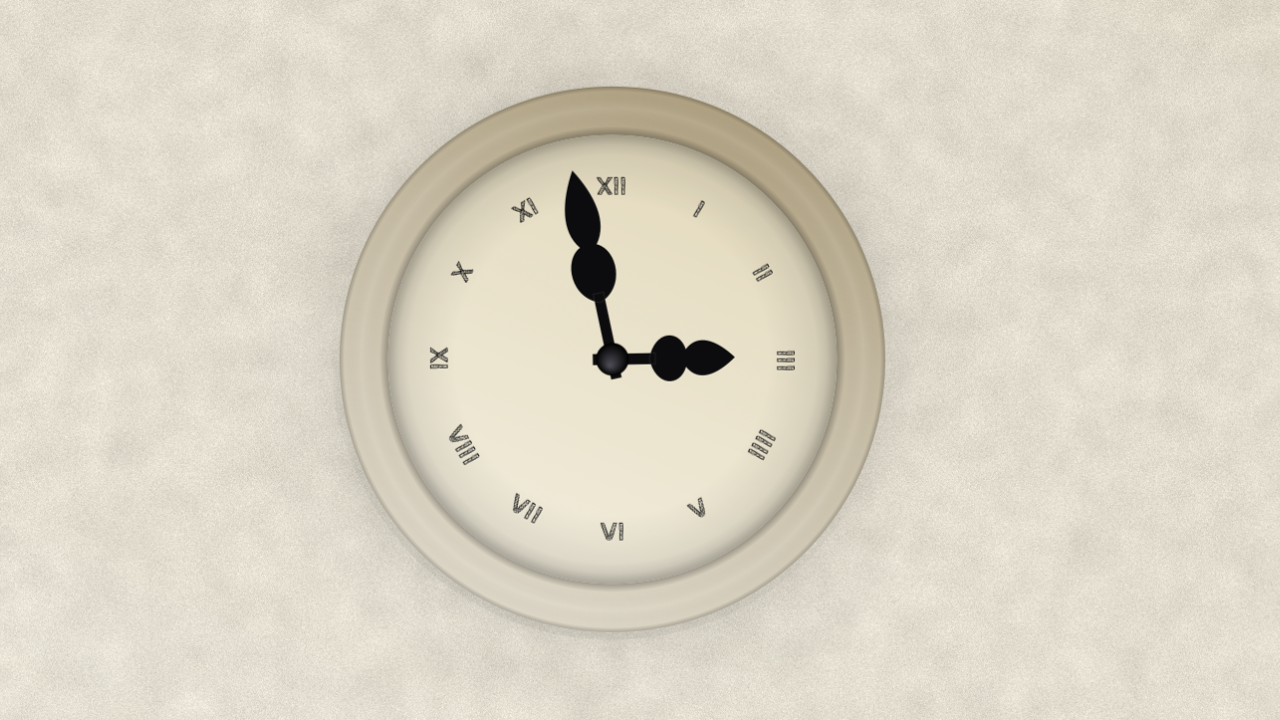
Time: {"hour": 2, "minute": 58}
